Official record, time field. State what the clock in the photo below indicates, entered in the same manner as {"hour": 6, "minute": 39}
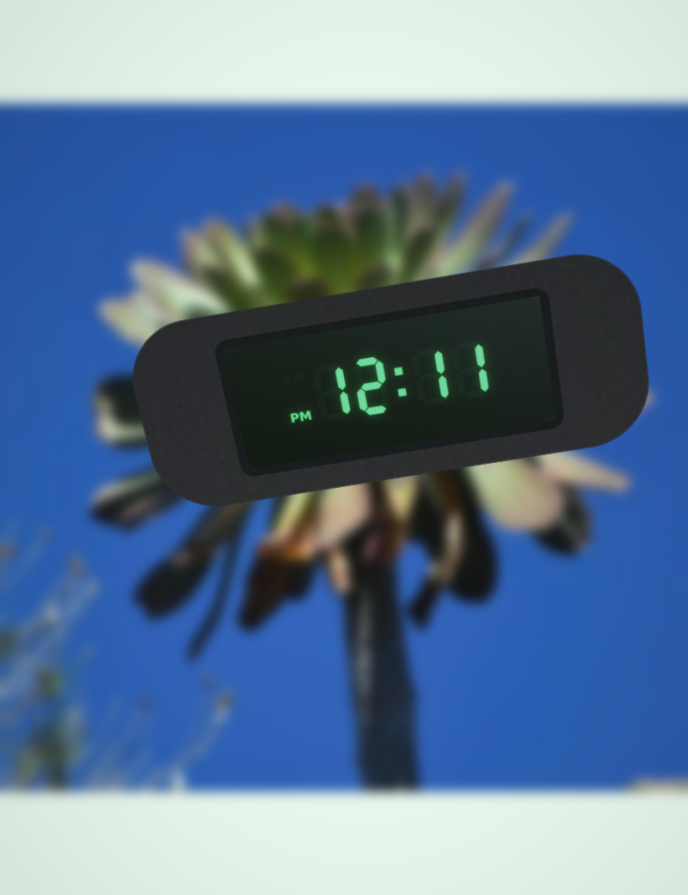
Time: {"hour": 12, "minute": 11}
